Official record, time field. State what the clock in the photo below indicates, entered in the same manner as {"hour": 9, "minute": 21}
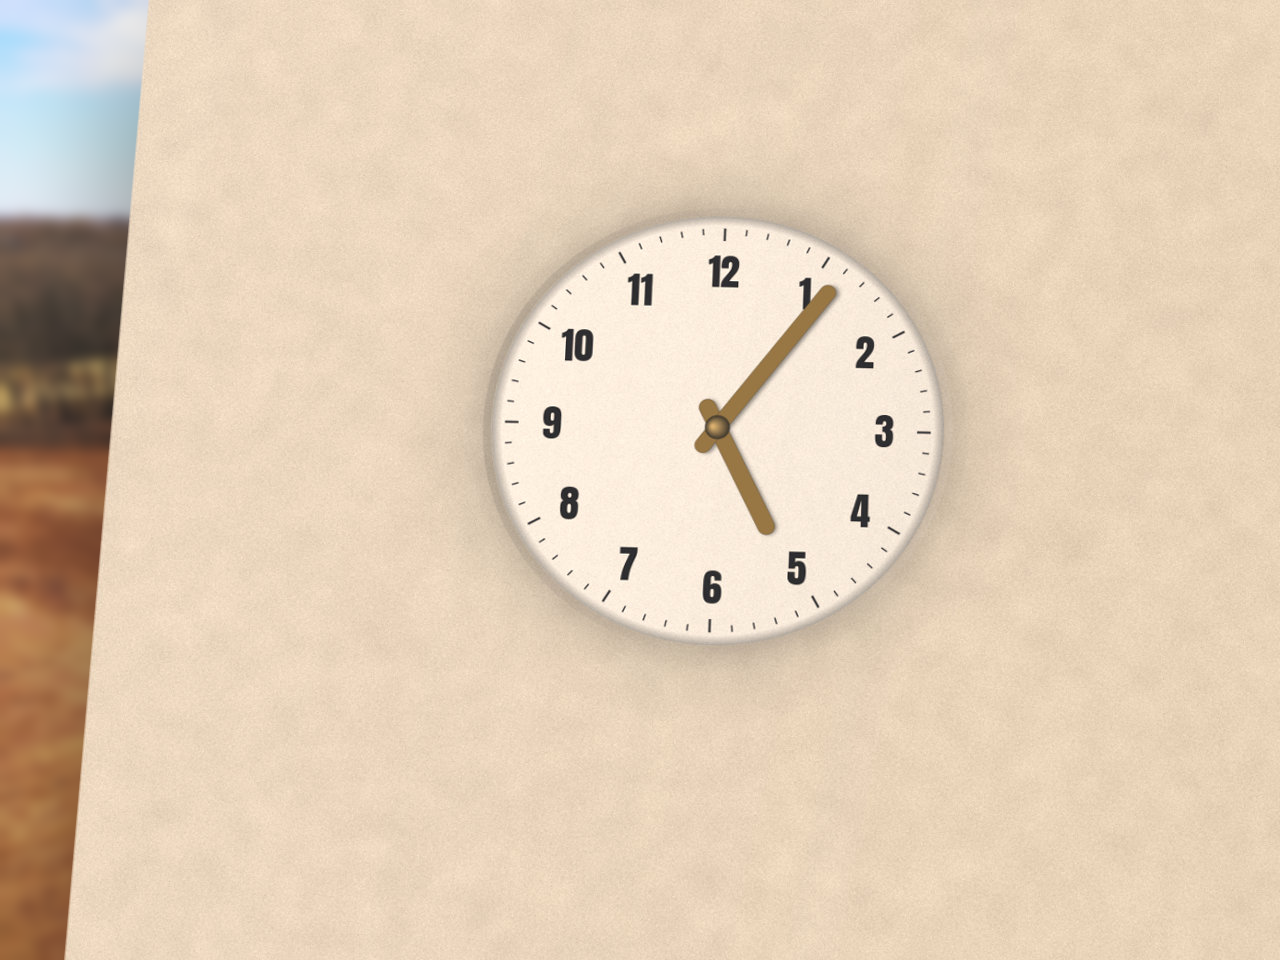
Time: {"hour": 5, "minute": 6}
